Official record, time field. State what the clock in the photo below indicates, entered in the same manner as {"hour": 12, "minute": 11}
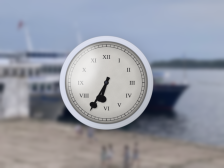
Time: {"hour": 6, "minute": 35}
